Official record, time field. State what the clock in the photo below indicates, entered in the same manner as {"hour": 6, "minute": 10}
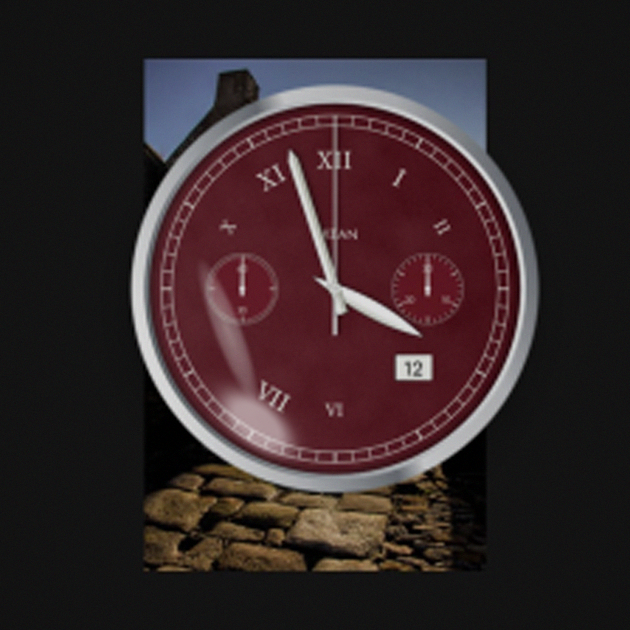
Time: {"hour": 3, "minute": 57}
